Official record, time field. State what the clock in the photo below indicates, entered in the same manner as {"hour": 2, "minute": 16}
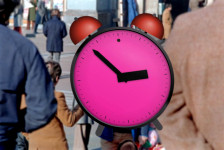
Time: {"hour": 2, "minute": 53}
